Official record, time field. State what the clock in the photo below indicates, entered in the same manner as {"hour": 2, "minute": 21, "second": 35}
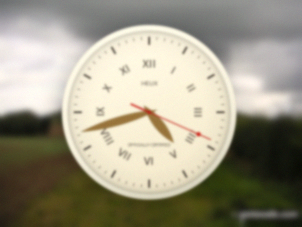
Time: {"hour": 4, "minute": 42, "second": 19}
